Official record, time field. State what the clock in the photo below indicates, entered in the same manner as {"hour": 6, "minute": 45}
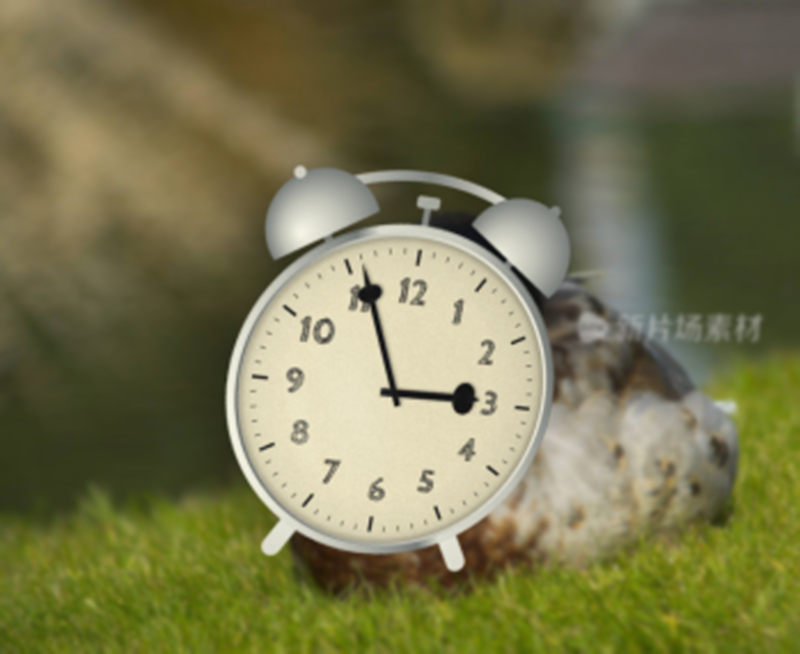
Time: {"hour": 2, "minute": 56}
